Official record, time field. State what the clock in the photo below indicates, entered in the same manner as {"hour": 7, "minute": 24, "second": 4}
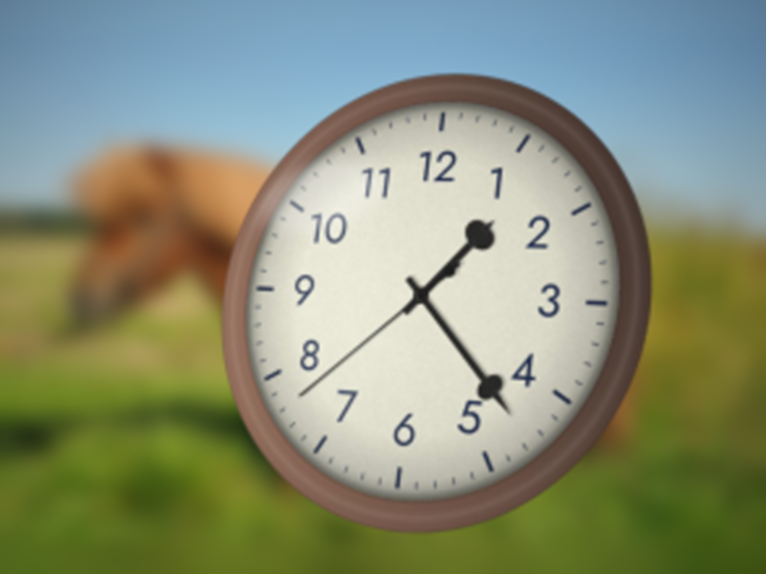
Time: {"hour": 1, "minute": 22, "second": 38}
